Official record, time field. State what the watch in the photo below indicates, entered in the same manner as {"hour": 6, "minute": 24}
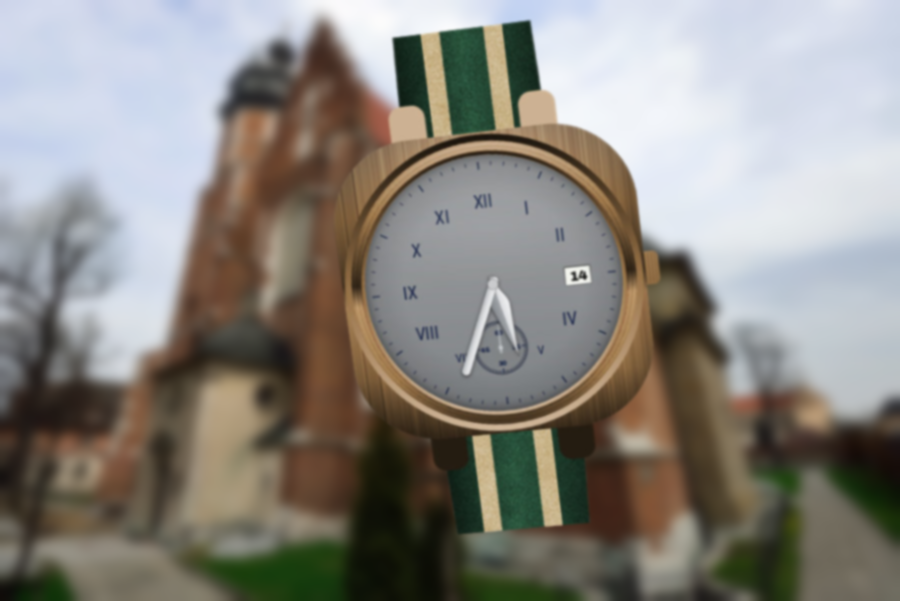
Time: {"hour": 5, "minute": 34}
